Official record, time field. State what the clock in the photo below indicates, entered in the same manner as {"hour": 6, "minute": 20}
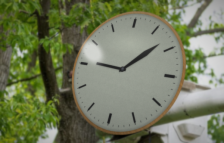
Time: {"hour": 9, "minute": 8}
